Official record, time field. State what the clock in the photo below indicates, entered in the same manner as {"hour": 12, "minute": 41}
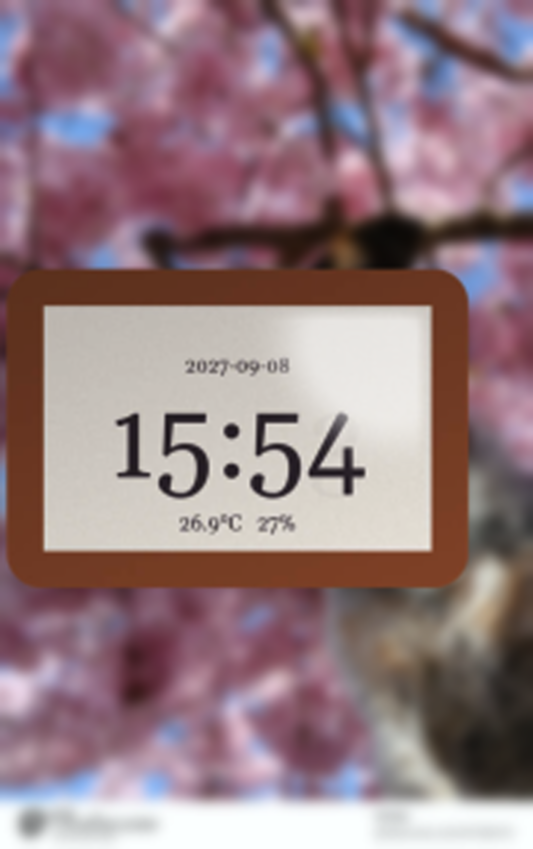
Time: {"hour": 15, "minute": 54}
